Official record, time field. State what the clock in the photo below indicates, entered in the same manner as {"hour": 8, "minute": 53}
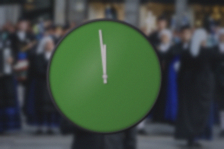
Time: {"hour": 11, "minute": 59}
